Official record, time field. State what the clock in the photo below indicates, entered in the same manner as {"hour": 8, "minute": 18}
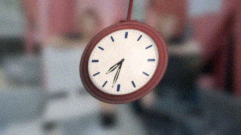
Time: {"hour": 7, "minute": 32}
